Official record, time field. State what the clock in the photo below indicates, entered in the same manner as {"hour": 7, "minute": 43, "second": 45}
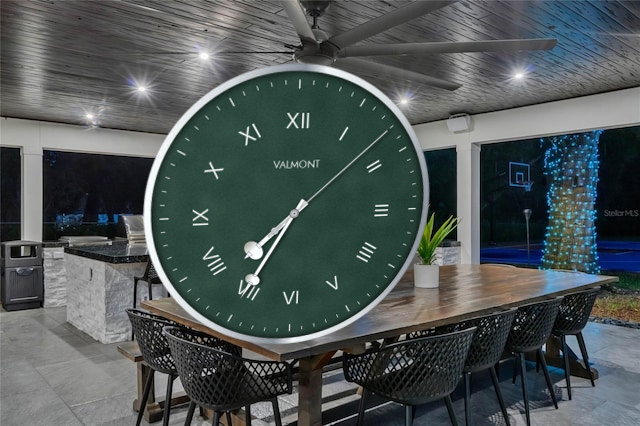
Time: {"hour": 7, "minute": 35, "second": 8}
